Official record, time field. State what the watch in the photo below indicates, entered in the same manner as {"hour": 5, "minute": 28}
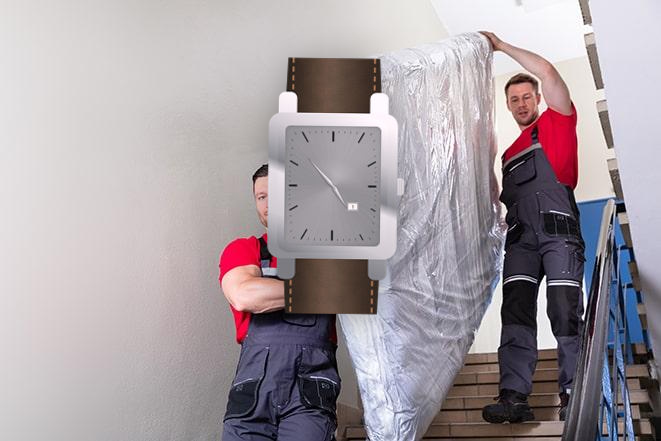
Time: {"hour": 4, "minute": 53}
